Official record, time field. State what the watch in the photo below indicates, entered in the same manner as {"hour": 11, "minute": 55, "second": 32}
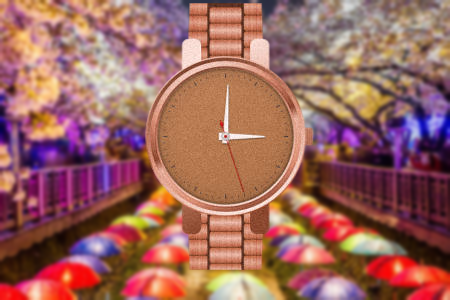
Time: {"hour": 3, "minute": 0, "second": 27}
